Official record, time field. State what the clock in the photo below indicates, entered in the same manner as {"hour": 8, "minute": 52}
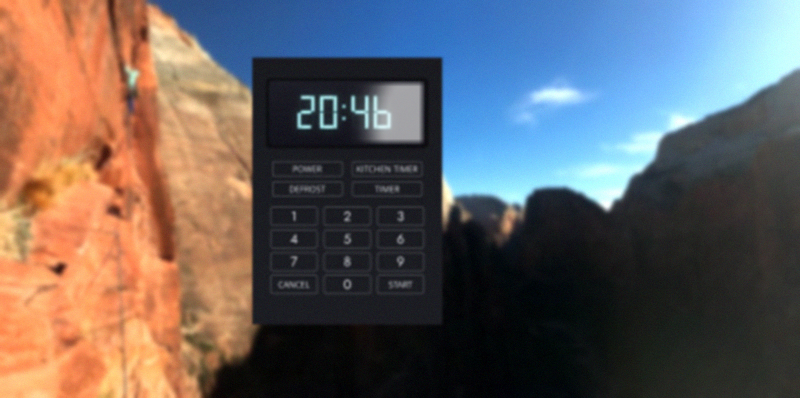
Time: {"hour": 20, "minute": 46}
